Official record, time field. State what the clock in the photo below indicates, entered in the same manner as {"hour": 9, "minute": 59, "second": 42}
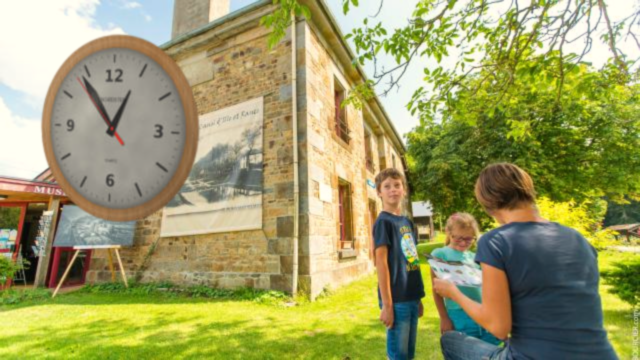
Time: {"hour": 12, "minute": 53, "second": 53}
